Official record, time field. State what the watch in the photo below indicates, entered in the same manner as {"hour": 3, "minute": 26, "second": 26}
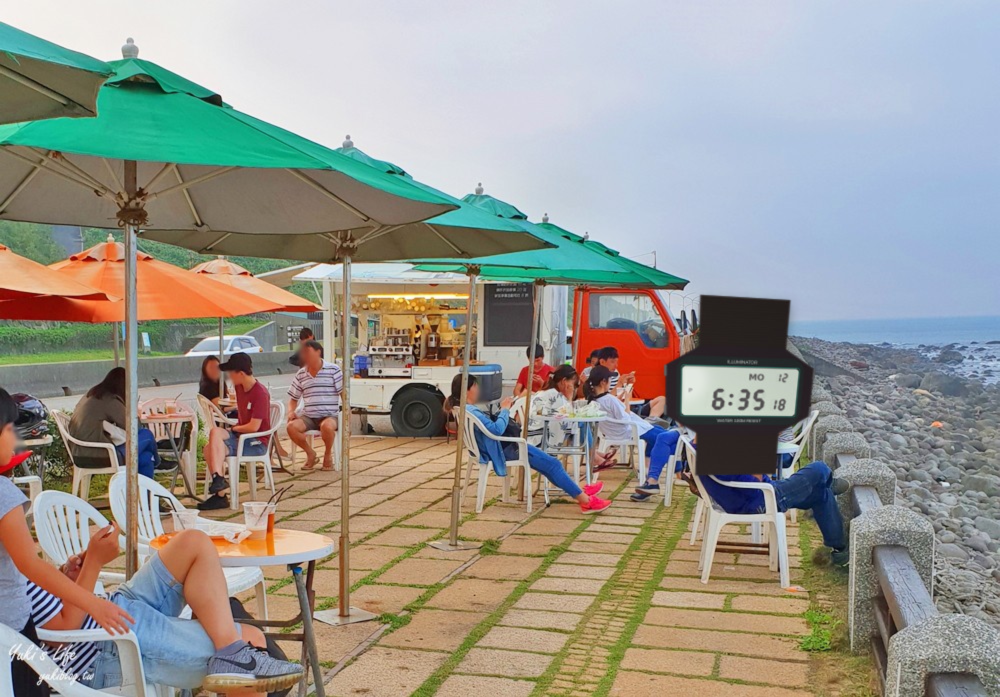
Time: {"hour": 6, "minute": 35, "second": 18}
